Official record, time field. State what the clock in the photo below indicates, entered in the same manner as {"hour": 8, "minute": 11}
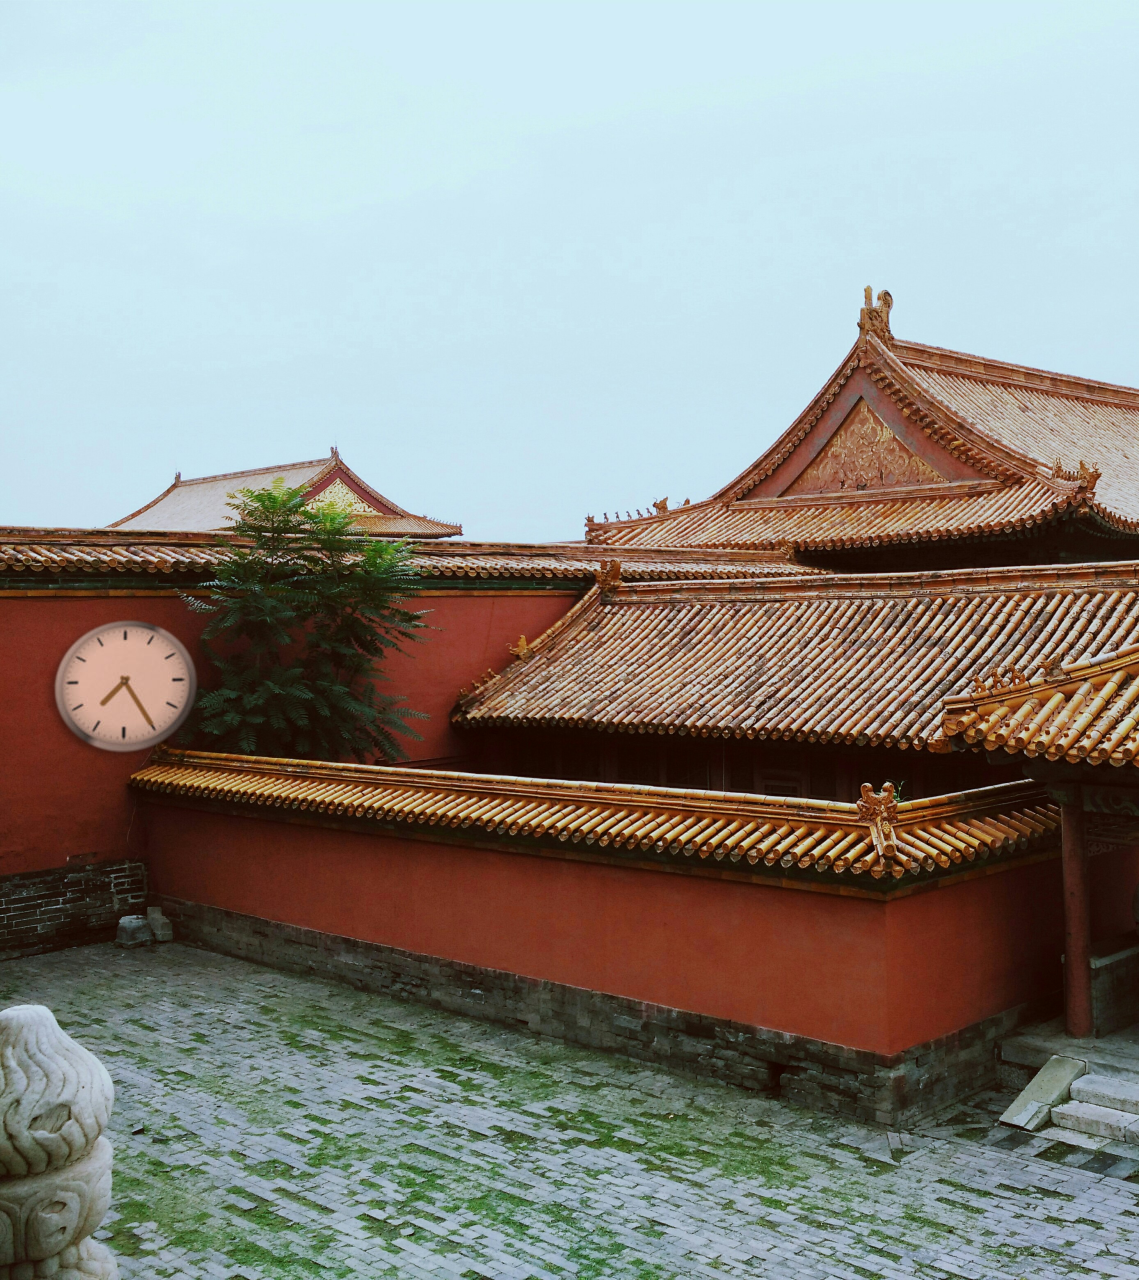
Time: {"hour": 7, "minute": 25}
